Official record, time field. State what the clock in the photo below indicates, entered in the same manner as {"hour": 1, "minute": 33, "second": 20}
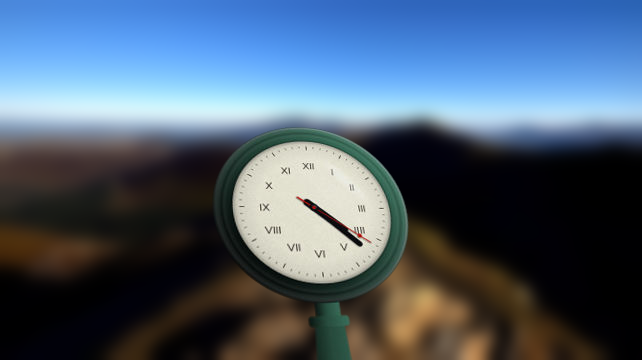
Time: {"hour": 4, "minute": 22, "second": 21}
